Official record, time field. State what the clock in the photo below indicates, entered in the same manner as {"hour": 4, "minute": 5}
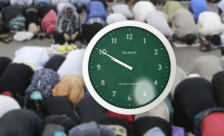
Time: {"hour": 9, "minute": 50}
